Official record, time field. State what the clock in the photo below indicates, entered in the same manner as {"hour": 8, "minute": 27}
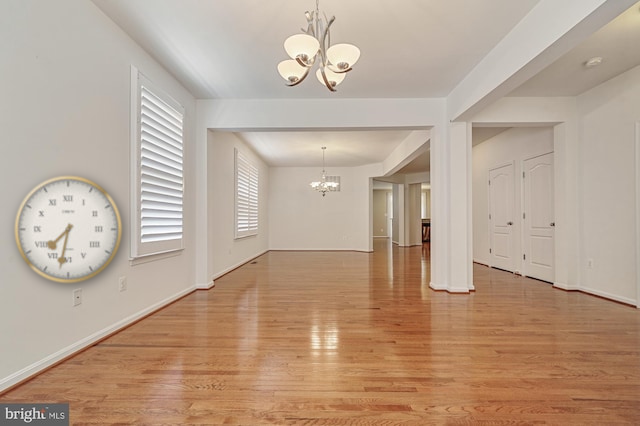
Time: {"hour": 7, "minute": 32}
